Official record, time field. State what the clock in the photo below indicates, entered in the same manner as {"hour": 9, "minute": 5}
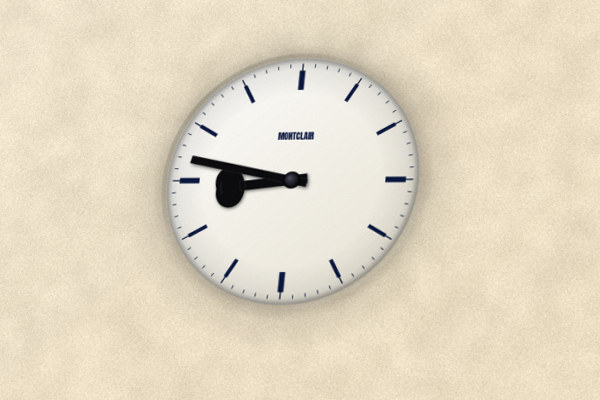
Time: {"hour": 8, "minute": 47}
